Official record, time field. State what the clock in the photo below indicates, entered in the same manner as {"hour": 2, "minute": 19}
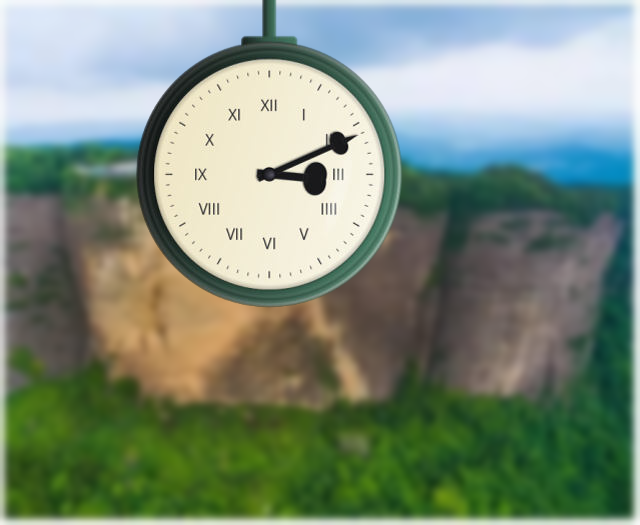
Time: {"hour": 3, "minute": 11}
